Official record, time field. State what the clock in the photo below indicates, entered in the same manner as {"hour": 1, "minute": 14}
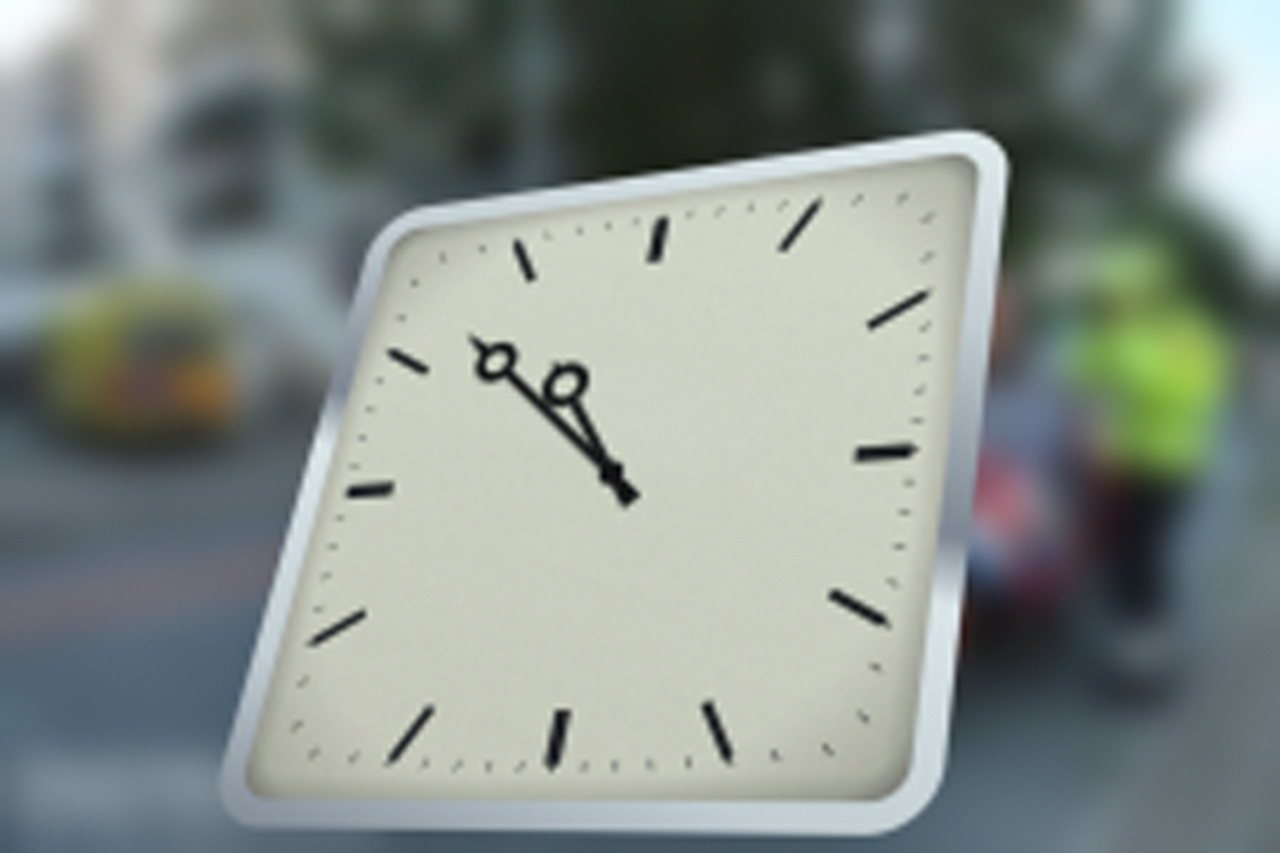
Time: {"hour": 10, "minute": 52}
